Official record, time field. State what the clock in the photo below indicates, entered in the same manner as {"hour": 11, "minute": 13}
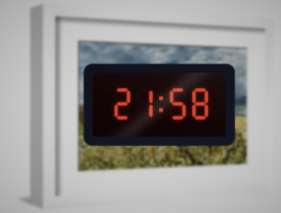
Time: {"hour": 21, "minute": 58}
